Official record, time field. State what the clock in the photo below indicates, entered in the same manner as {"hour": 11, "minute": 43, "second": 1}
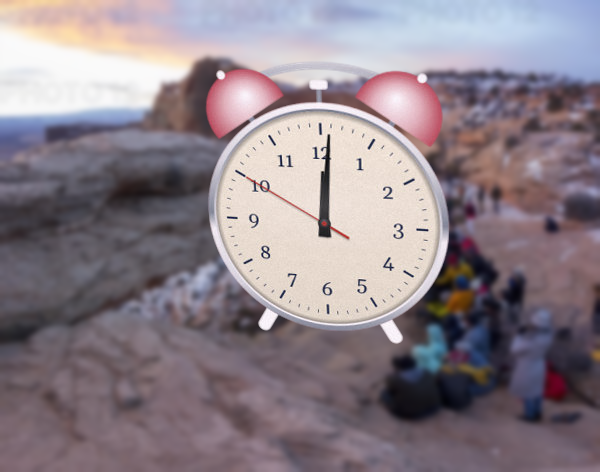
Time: {"hour": 12, "minute": 0, "second": 50}
